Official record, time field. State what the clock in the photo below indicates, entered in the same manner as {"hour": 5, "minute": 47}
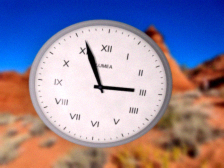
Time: {"hour": 2, "minute": 56}
